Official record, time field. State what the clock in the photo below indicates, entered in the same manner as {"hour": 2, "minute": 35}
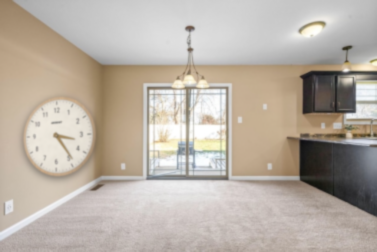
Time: {"hour": 3, "minute": 24}
